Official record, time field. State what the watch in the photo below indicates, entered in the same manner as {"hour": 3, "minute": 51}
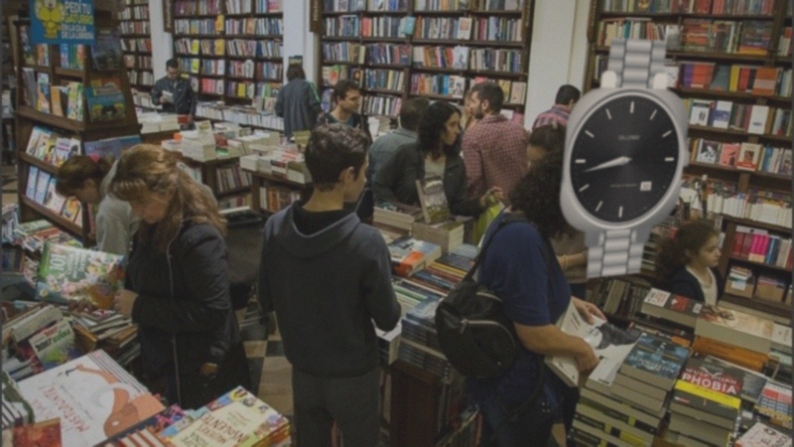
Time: {"hour": 8, "minute": 43}
